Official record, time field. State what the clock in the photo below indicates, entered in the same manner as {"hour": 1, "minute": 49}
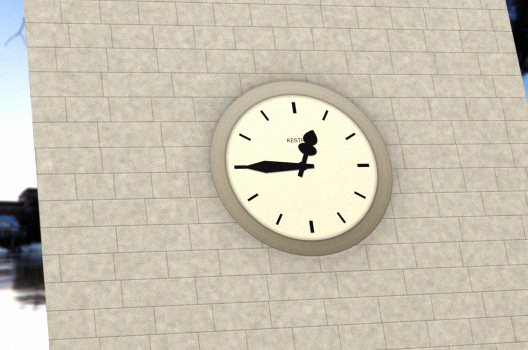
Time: {"hour": 12, "minute": 45}
